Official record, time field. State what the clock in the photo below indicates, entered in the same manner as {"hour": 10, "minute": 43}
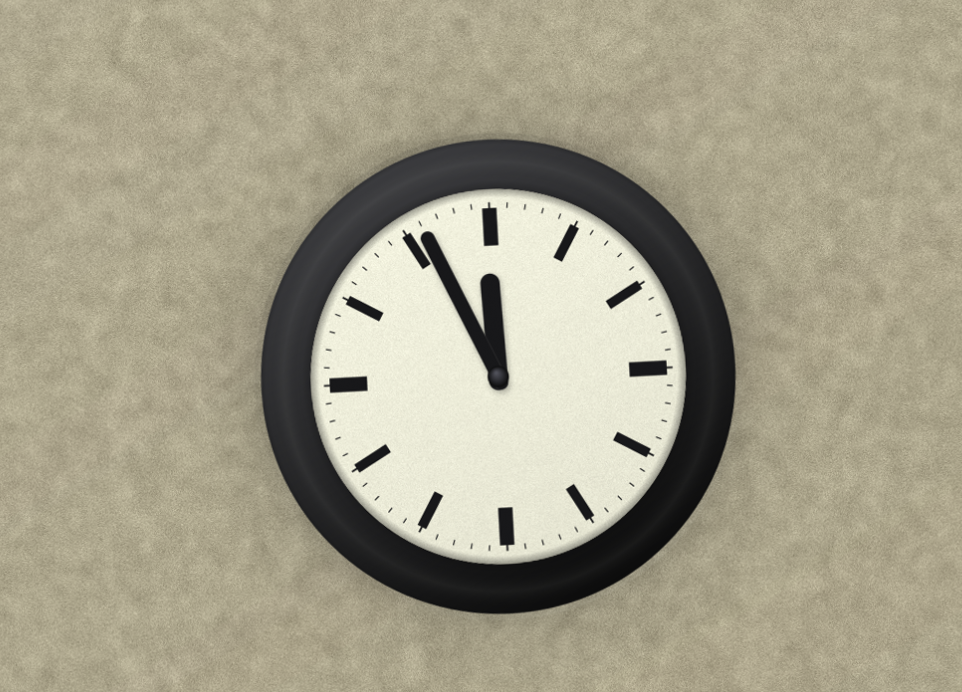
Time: {"hour": 11, "minute": 56}
